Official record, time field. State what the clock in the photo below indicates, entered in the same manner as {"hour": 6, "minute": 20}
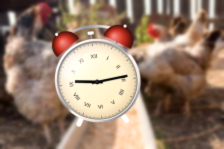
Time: {"hour": 9, "minute": 14}
